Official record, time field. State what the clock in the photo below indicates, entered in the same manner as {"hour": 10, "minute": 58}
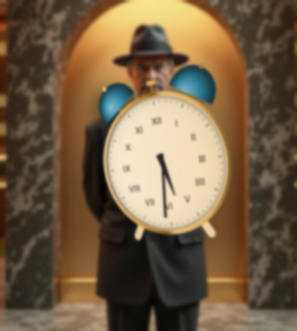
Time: {"hour": 5, "minute": 31}
